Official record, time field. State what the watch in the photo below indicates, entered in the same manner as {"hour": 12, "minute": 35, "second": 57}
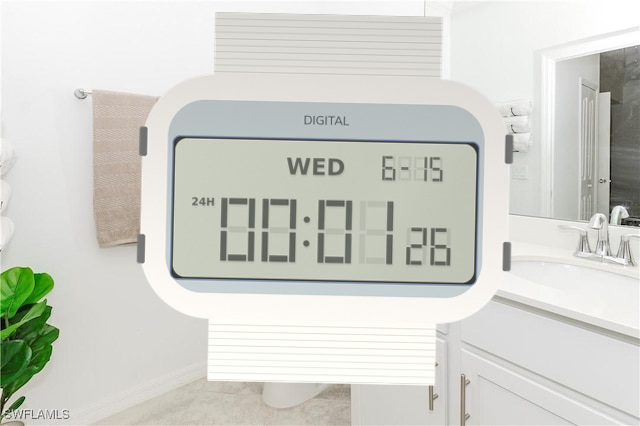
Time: {"hour": 0, "minute": 1, "second": 26}
